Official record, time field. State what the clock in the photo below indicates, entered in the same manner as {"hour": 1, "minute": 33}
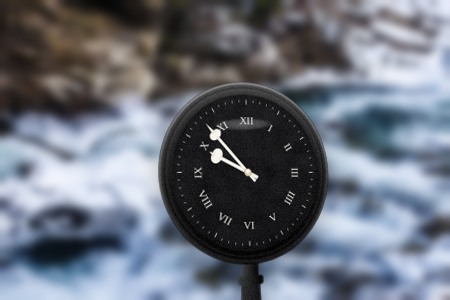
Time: {"hour": 9, "minute": 53}
